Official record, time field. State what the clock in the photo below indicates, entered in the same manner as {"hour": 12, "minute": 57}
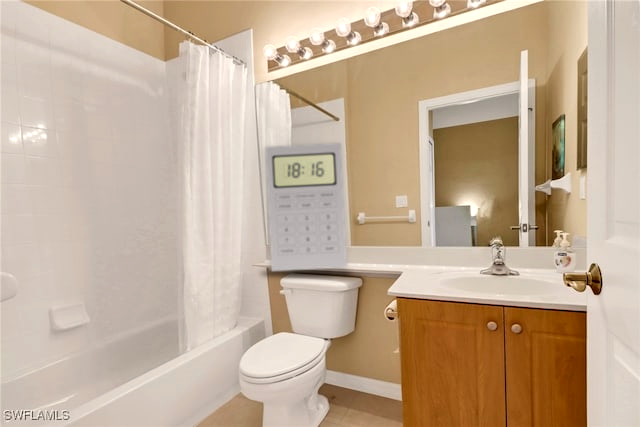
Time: {"hour": 18, "minute": 16}
